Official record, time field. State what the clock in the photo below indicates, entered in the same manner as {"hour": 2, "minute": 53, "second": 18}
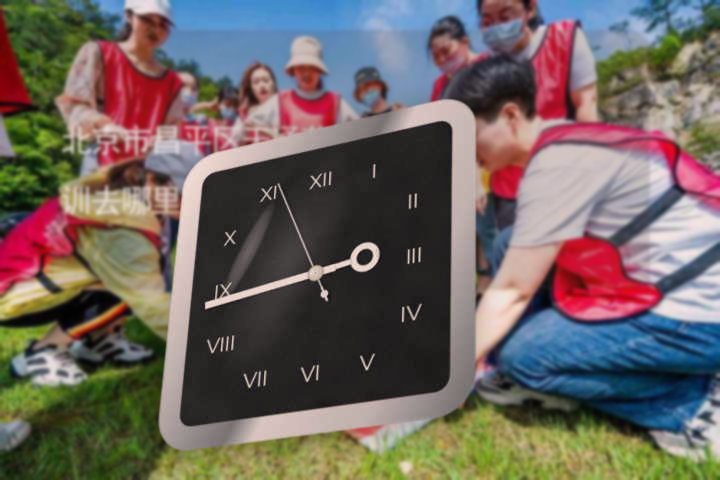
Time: {"hour": 2, "minute": 43, "second": 56}
